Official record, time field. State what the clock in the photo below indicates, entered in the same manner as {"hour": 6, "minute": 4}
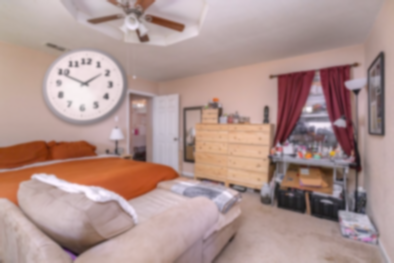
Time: {"hour": 1, "minute": 49}
